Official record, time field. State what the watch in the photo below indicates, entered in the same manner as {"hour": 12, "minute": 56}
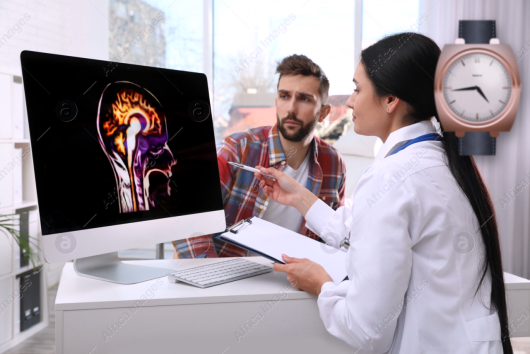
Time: {"hour": 4, "minute": 44}
